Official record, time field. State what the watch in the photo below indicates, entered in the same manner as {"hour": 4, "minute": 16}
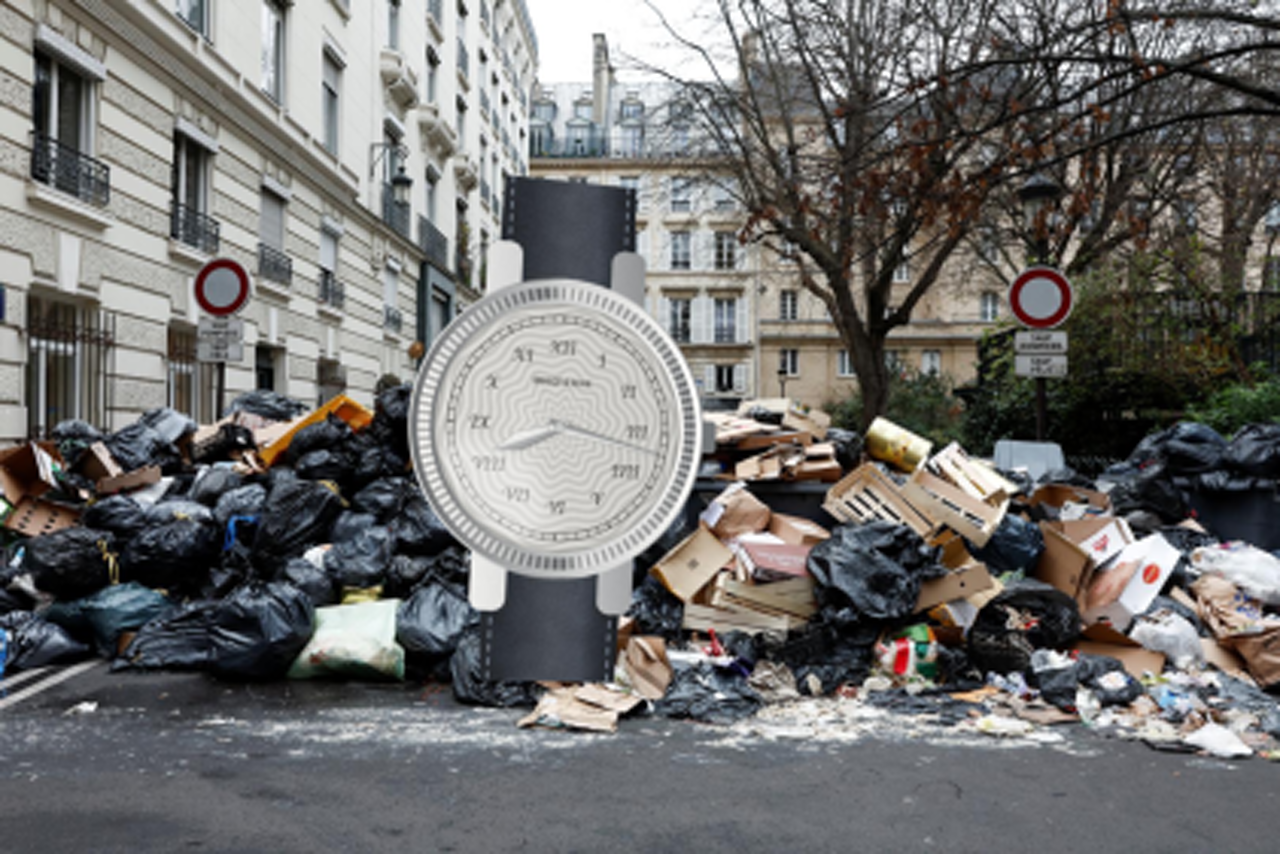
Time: {"hour": 8, "minute": 17}
